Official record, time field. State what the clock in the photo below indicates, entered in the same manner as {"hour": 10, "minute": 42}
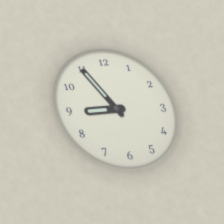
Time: {"hour": 8, "minute": 55}
